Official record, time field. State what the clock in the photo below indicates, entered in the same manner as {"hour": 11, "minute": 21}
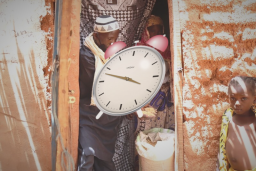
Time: {"hour": 3, "minute": 48}
